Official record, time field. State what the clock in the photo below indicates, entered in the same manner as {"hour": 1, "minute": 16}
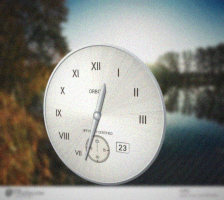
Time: {"hour": 12, "minute": 33}
